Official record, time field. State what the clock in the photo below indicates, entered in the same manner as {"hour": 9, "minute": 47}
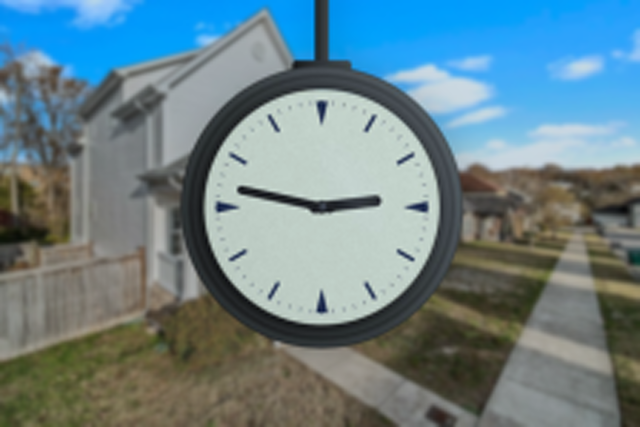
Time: {"hour": 2, "minute": 47}
